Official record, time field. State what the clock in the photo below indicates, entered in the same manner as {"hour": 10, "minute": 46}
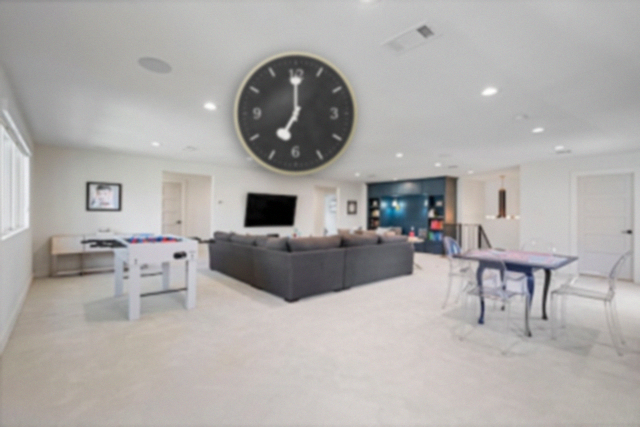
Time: {"hour": 7, "minute": 0}
